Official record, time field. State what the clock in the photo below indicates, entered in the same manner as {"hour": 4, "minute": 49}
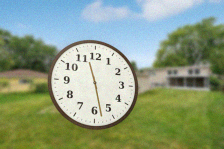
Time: {"hour": 11, "minute": 28}
